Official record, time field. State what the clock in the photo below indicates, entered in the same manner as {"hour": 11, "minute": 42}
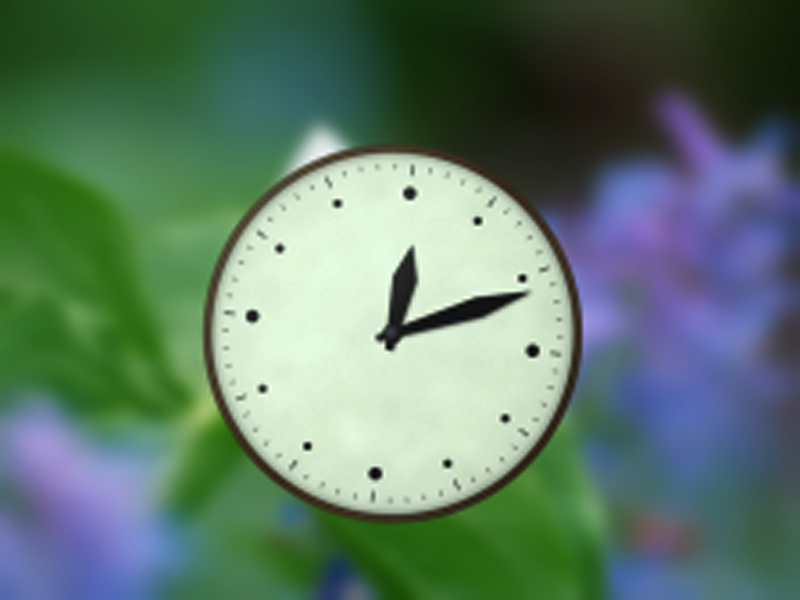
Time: {"hour": 12, "minute": 11}
